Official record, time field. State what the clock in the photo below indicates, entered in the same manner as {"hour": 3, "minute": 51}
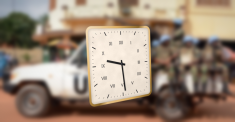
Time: {"hour": 9, "minute": 29}
